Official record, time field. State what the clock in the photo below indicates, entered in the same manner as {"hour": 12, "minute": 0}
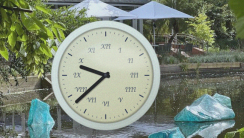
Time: {"hour": 9, "minute": 38}
